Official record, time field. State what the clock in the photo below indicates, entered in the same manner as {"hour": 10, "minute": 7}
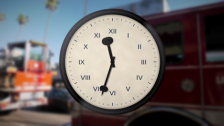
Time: {"hour": 11, "minute": 33}
